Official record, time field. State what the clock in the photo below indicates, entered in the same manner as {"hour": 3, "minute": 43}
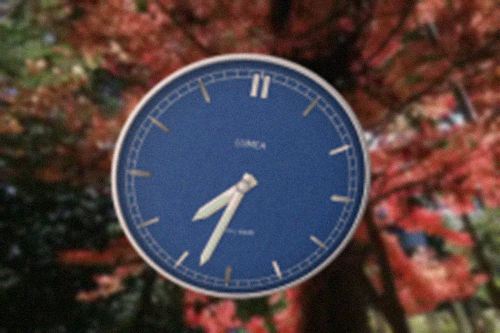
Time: {"hour": 7, "minute": 33}
